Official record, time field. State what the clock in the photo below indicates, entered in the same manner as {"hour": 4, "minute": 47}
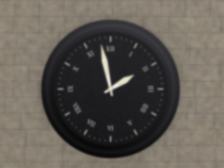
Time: {"hour": 1, "minute": 58}
